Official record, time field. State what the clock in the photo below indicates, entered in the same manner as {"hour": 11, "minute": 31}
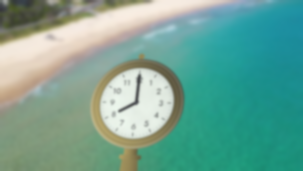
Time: {"hour": 8, "minute": 0}
